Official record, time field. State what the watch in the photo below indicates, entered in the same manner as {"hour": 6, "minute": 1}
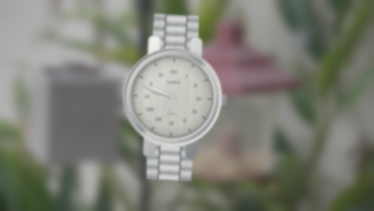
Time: {"hour": 6, "minute": 48}
